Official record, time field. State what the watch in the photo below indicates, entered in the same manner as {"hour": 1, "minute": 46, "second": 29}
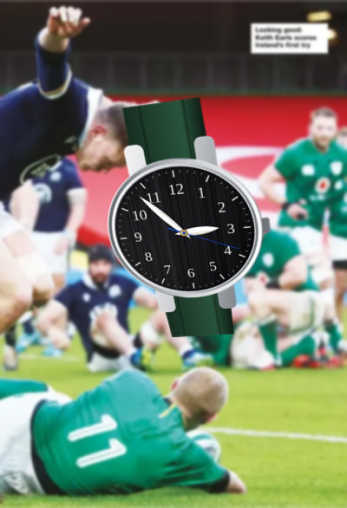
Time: {"hour": 2, "minute": 53, "second": 19}
